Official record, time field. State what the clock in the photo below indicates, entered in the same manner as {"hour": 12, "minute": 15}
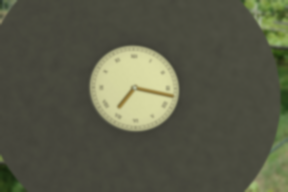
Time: {"hour": 7, "minute": 17}
